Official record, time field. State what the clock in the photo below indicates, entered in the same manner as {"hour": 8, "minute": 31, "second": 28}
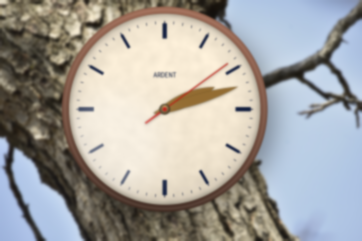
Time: {"hour": 2, "minute": 12, "second": 9}
